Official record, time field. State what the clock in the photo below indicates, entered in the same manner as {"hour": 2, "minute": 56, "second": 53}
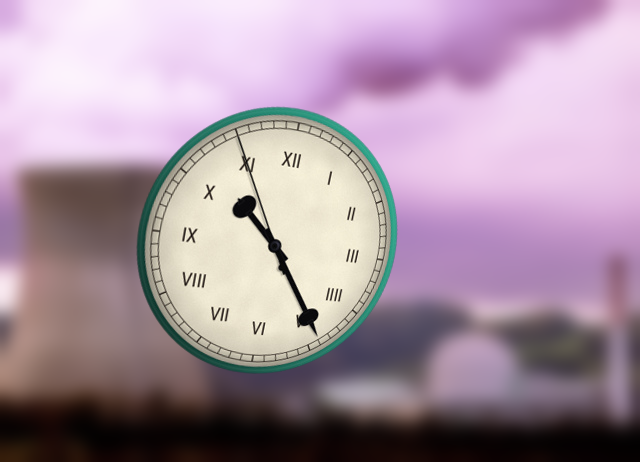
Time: {"hour": 10, "minute": 23, "second": 55}
